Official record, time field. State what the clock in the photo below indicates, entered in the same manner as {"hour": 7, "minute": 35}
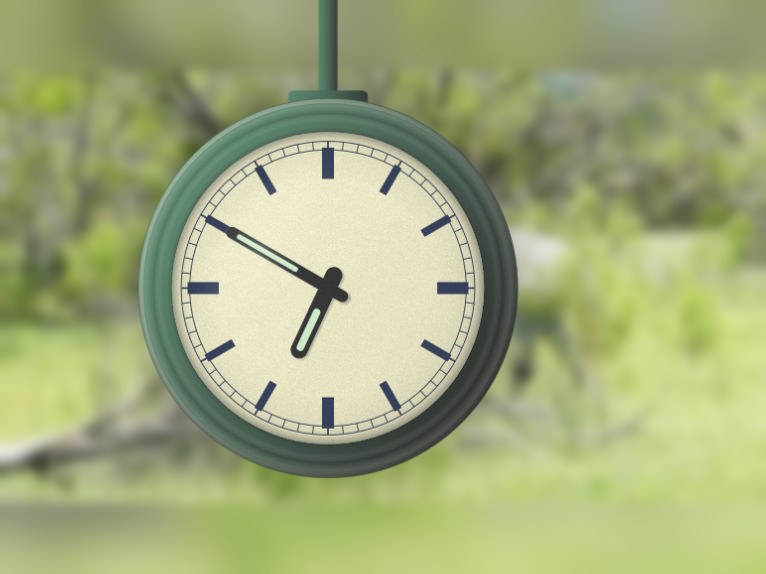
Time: {"hour": 6, "minute": 50}
